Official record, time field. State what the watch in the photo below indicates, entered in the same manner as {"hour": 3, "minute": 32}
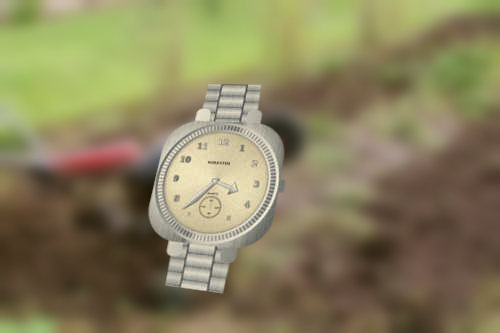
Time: {"hour": 3, "minute": 37}
